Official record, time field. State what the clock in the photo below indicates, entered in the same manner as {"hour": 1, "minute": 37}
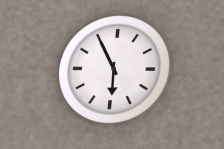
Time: {"hour": 5, "minute": 55}
